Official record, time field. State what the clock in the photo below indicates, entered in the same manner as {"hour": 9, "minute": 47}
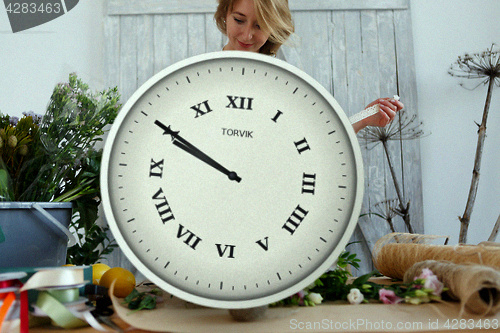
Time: {"hour": 9, "minute": 50}
